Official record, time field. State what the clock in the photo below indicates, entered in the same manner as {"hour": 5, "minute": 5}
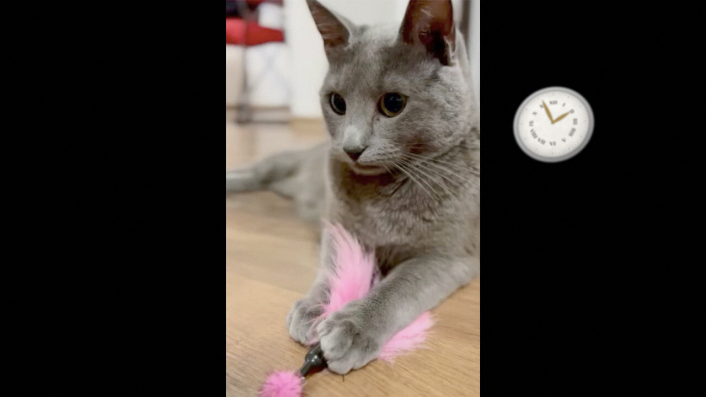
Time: {"hour": 1, "minute": 56}
